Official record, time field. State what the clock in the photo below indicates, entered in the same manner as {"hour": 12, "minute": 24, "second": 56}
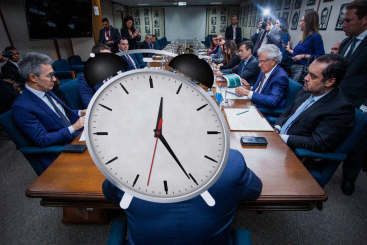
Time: {"hour": 12, "minute": 25, "second": 33}
